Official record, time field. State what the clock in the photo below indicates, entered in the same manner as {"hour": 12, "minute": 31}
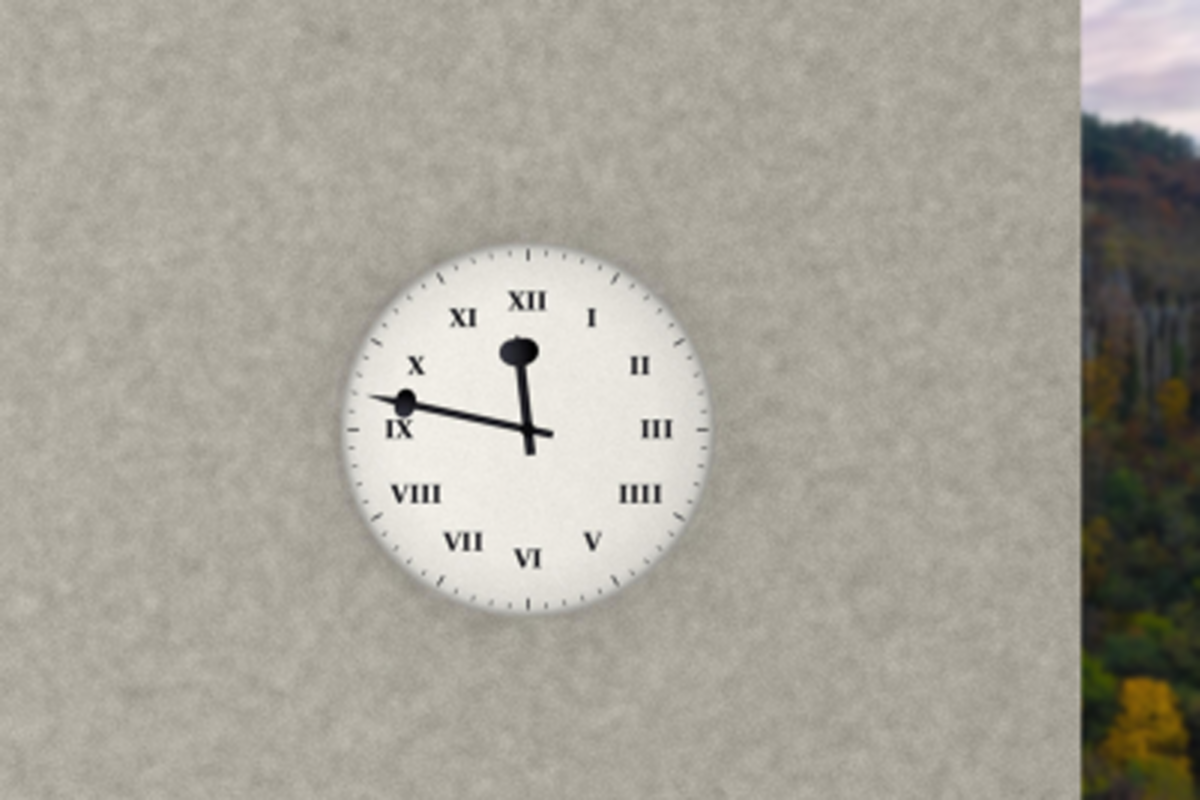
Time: {"hour": 11, "minute": 47}
